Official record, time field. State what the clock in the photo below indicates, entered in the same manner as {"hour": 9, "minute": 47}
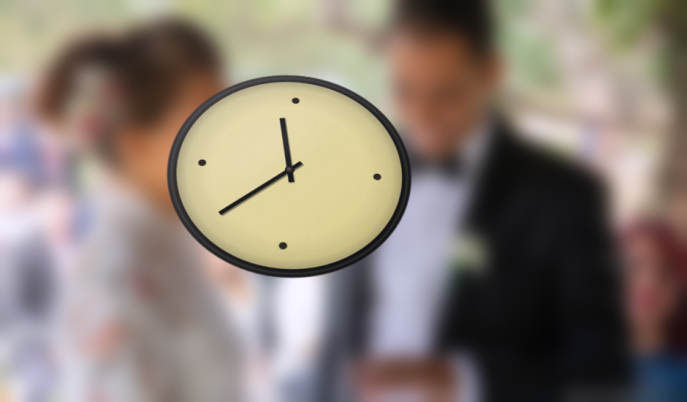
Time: {"hour": 11, "minute": 38}
